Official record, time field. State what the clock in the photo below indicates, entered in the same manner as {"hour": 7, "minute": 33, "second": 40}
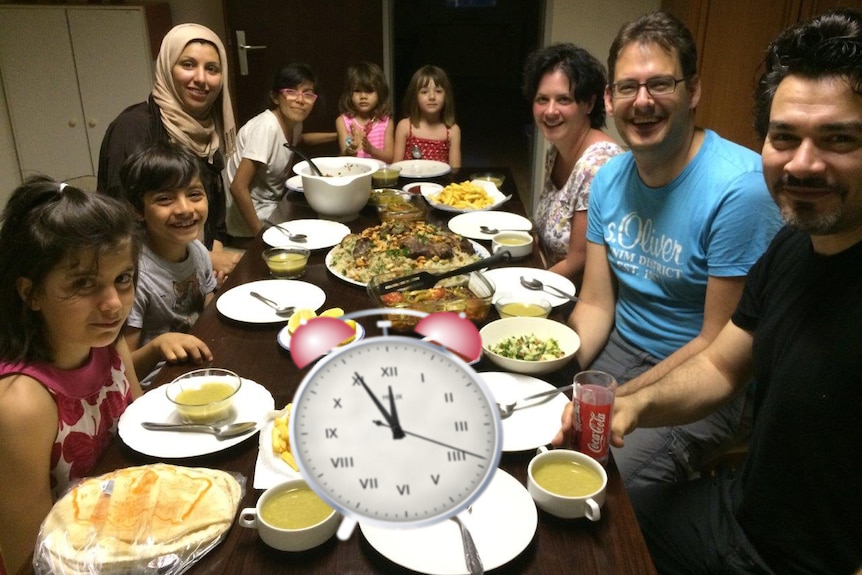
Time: {"hour": 11, "minute": 55, "second": 19}
